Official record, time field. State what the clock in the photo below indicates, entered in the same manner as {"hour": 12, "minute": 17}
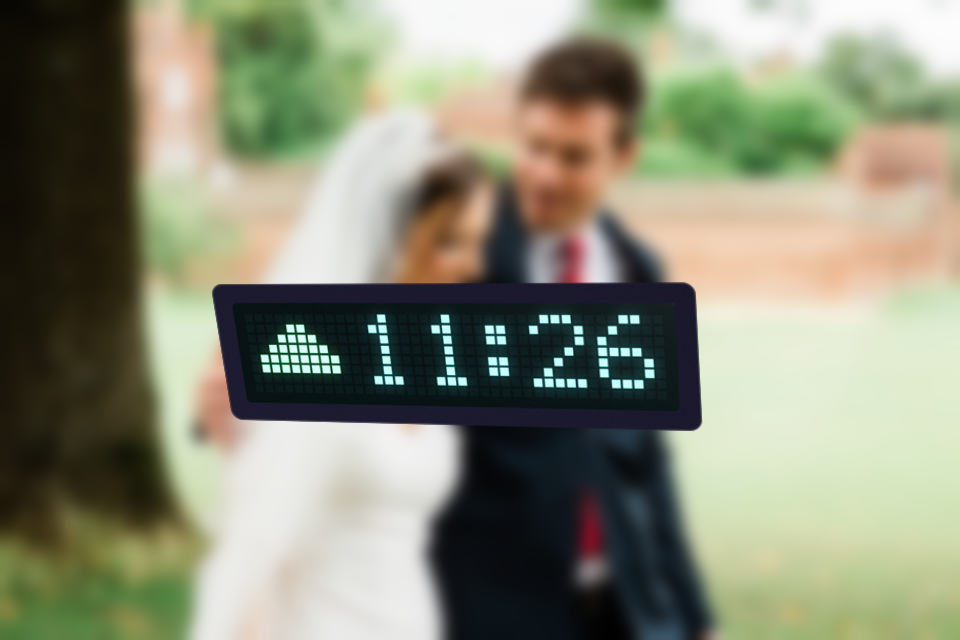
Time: {"hour": 11, "minute": 26}
